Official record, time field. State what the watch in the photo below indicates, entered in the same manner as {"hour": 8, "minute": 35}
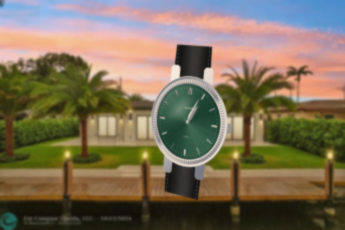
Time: {"hour": 1, "minute": 4}
